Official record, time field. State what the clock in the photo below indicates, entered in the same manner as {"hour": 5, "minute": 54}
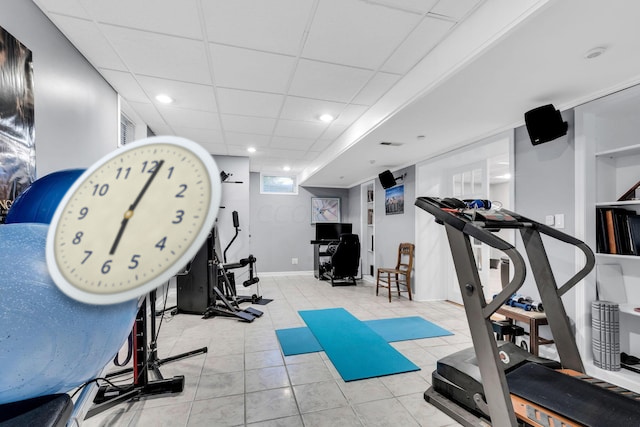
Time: {"hour": 6, "minute": 2}
